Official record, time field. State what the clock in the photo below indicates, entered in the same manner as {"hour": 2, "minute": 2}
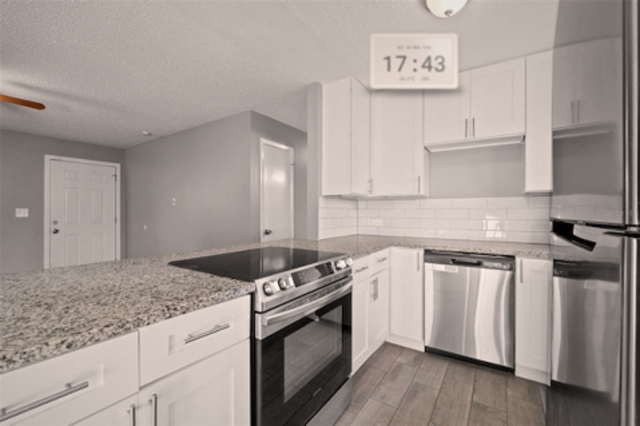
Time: {"hour": 17, "minute": 43}
